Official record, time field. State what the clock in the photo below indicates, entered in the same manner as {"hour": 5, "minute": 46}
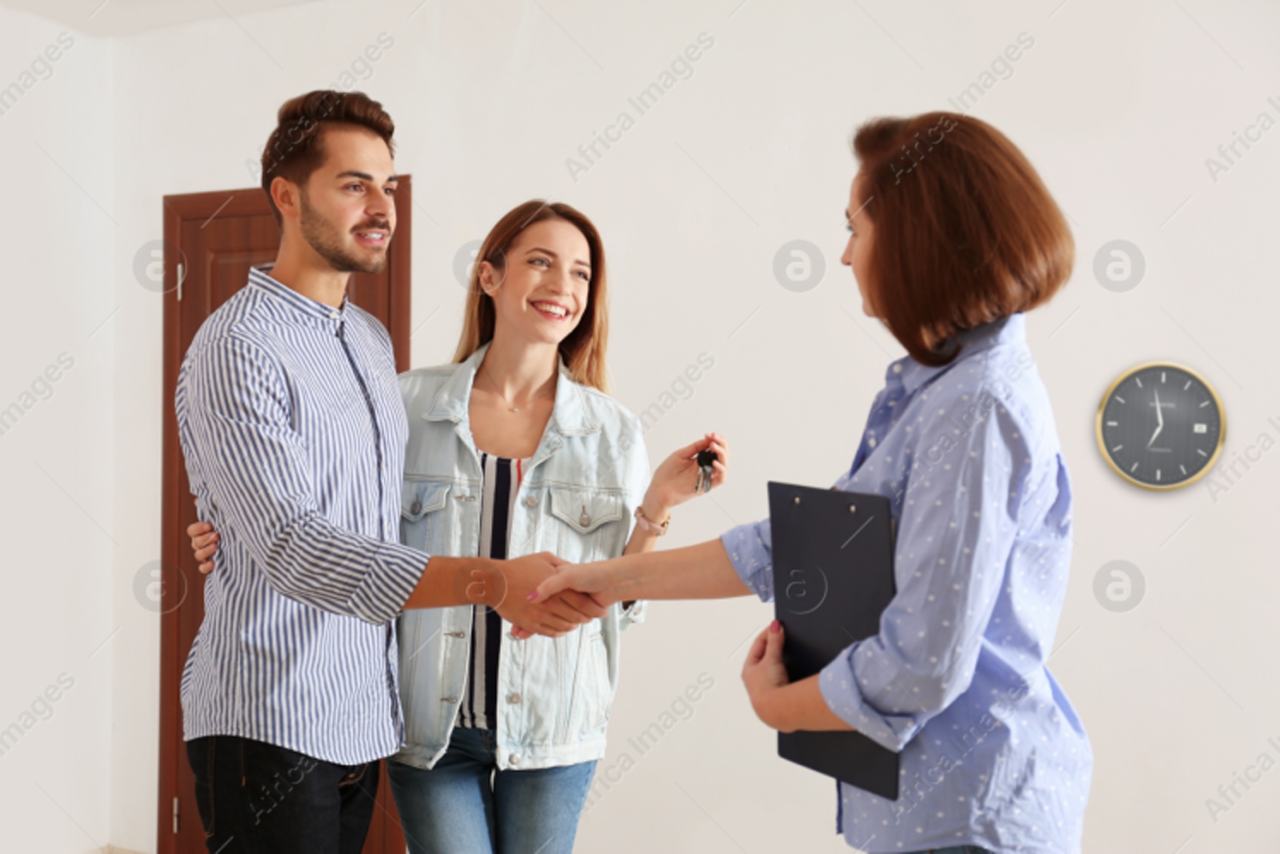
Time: {"hour": 6, "minute": 58}
